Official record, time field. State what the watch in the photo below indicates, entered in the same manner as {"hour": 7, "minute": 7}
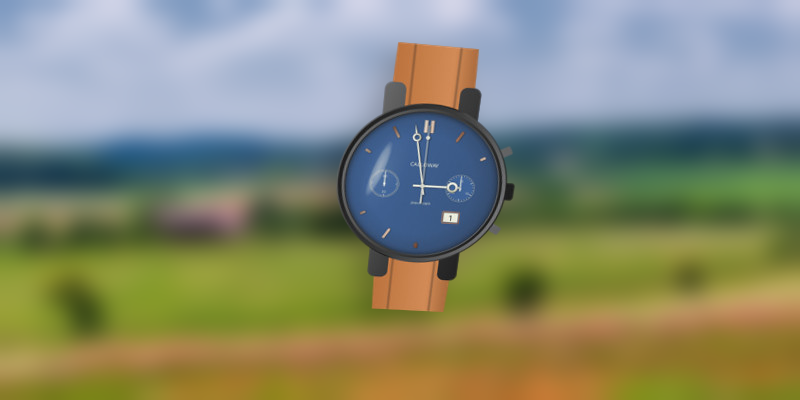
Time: {"hour": 2, "minute": 58}
